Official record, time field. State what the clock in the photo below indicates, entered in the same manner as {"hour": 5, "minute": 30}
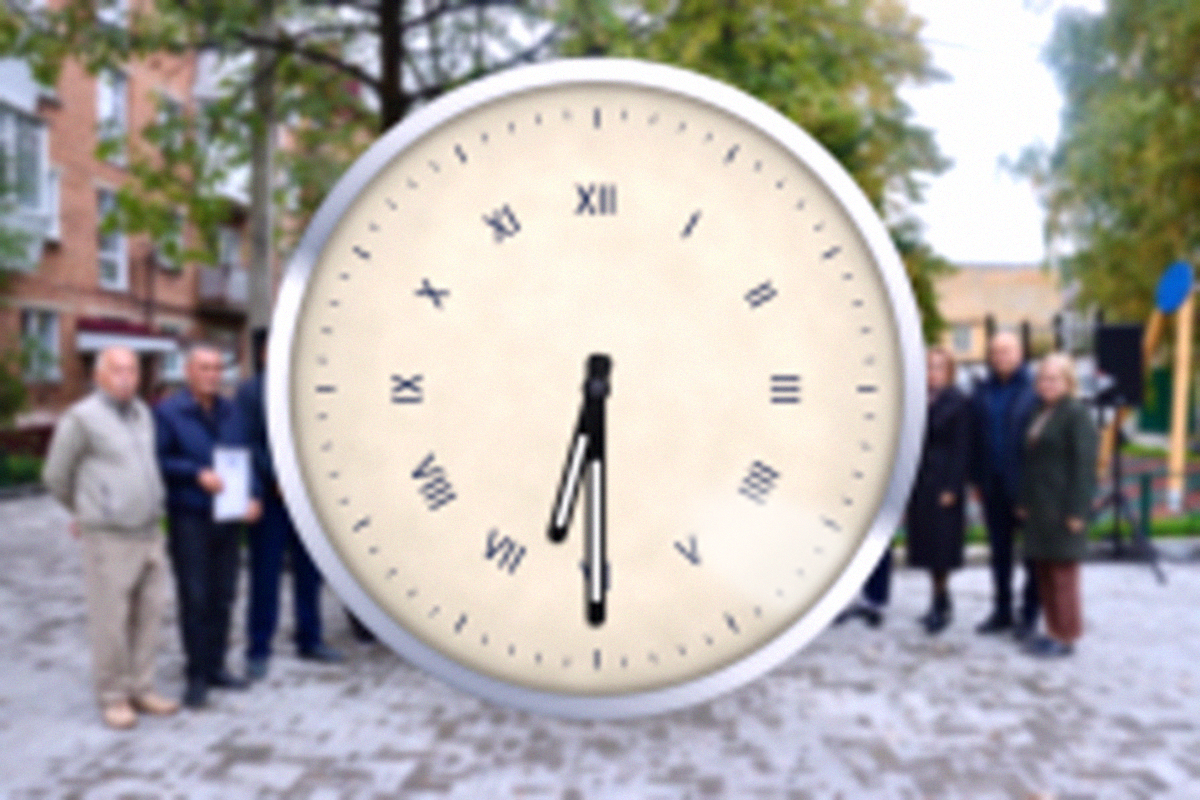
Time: {"hour": 6, "minute": 30}
